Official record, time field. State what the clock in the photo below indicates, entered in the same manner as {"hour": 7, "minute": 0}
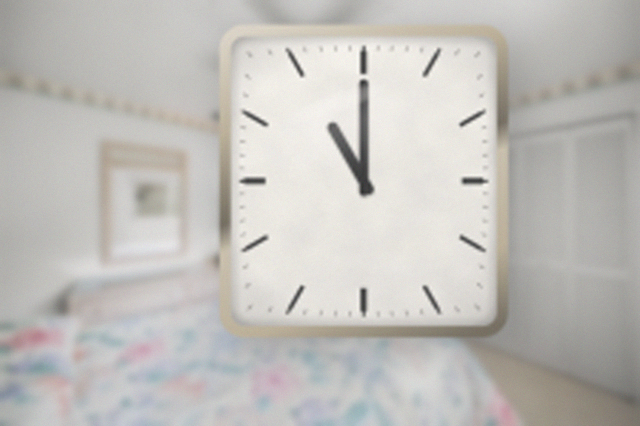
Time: {"hour": 11, "minute": 0}
